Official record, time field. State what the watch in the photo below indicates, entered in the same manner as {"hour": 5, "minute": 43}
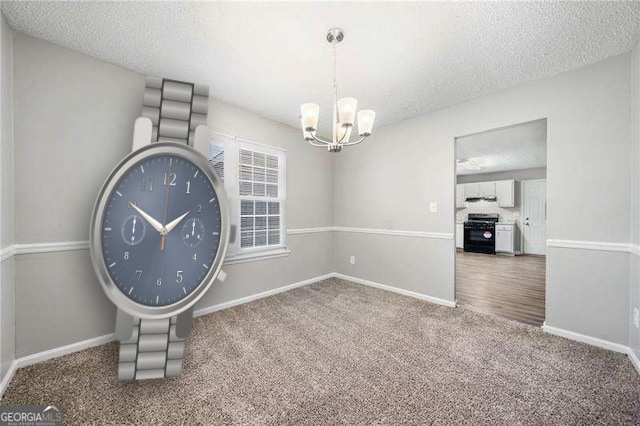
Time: {"hour": 1, "minute": 50}
